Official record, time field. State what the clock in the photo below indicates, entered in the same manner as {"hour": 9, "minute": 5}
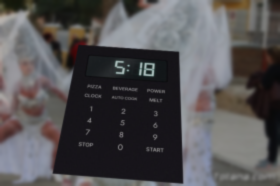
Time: {"hour": 5, "minute": 18}
